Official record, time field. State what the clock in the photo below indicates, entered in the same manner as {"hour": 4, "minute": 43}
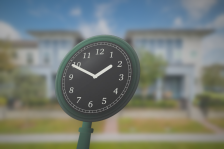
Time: {"hour": 1, "minute": 49}
